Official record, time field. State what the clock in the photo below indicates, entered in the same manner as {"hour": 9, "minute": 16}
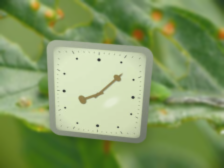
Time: {"hour": 8, "minute": 7}
